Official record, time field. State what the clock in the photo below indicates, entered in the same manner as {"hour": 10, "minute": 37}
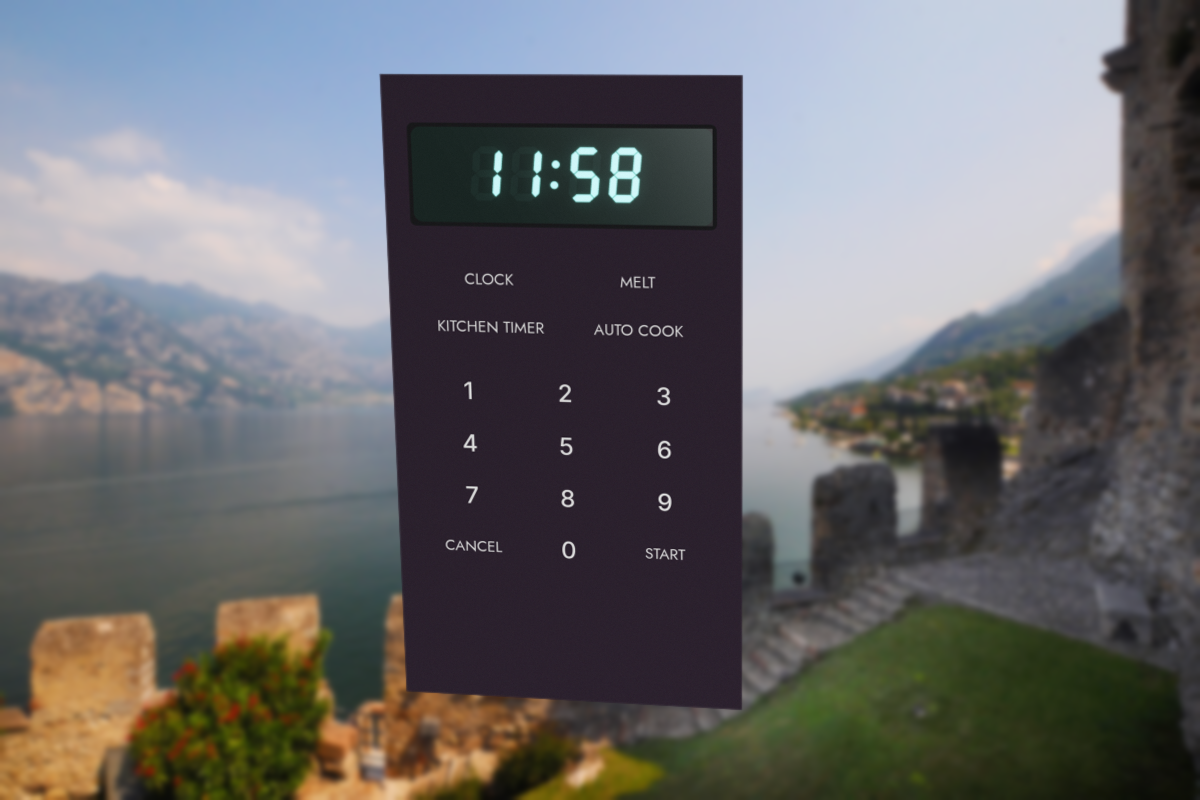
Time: {"hour": 11, "minute": 58}
